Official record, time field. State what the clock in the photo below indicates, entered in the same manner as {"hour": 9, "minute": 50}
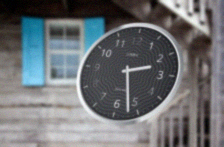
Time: {"hour": 2, "minute": 27}
